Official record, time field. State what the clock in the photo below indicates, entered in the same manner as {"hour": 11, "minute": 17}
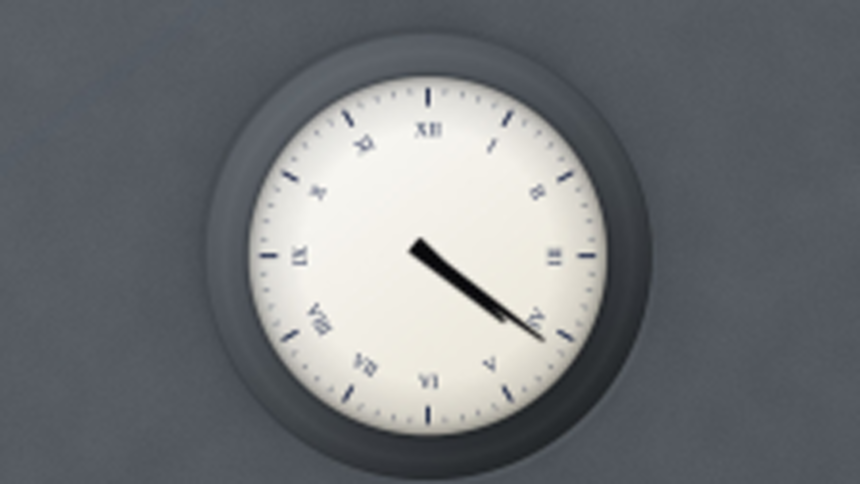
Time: {"hour": 4, "minute": 21}
